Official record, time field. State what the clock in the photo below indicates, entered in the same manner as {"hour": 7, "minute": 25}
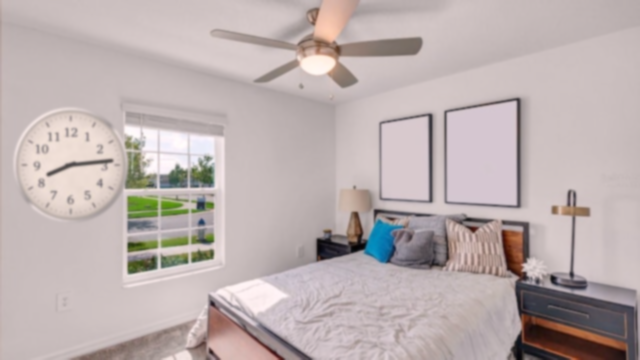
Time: {"hour": 8, "minute": 14}
